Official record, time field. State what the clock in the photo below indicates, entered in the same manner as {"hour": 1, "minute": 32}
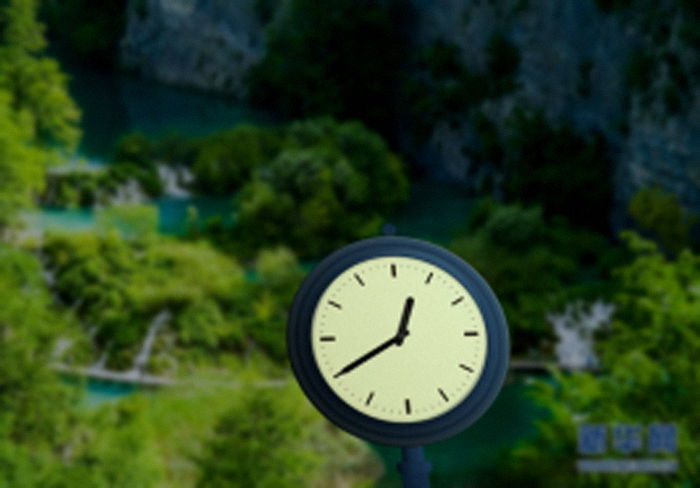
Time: {"hour": 12, "minute": 40}
